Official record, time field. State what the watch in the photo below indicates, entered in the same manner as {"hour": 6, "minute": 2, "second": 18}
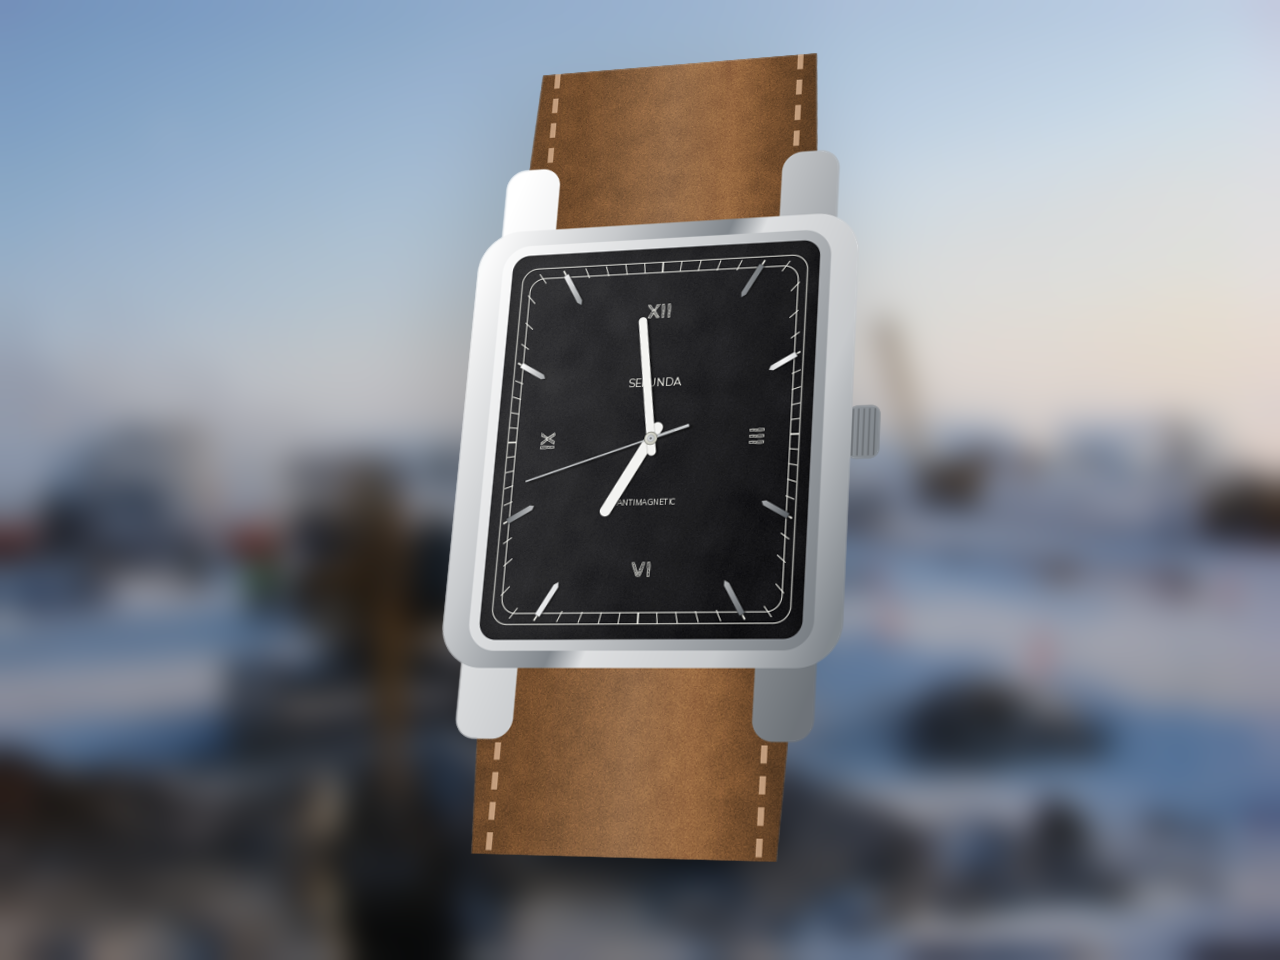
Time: {"hour": 6, "minute": 58, "second": 42}
